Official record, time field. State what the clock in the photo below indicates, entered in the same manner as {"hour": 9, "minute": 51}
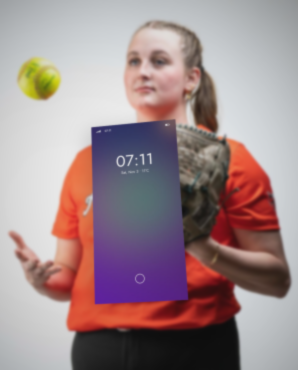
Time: {"hour": 7, "minute": 11}
